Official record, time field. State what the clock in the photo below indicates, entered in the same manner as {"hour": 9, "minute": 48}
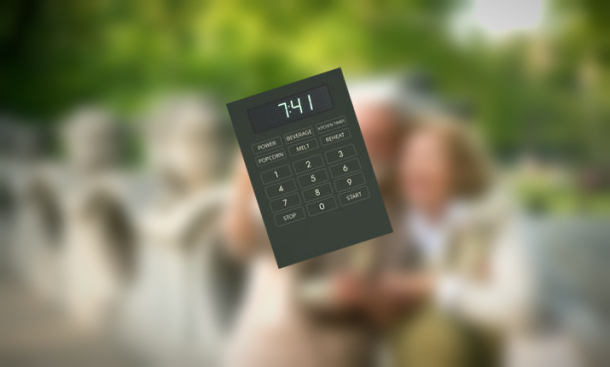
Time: {"hour": 7, "minute": 41}
